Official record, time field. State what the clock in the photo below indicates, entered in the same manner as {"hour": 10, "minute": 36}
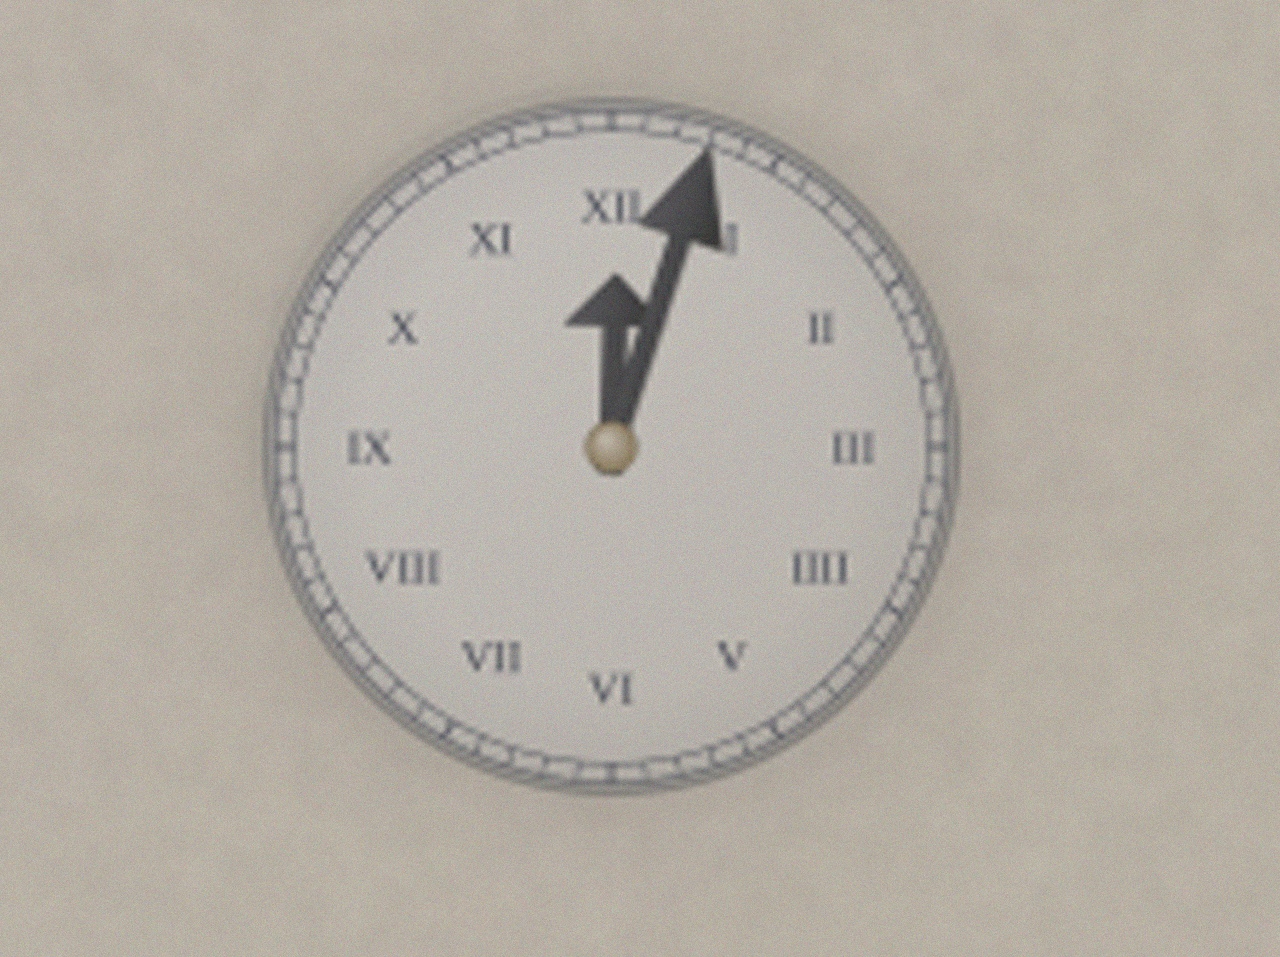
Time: {"hour": 12, "minute": 3}
